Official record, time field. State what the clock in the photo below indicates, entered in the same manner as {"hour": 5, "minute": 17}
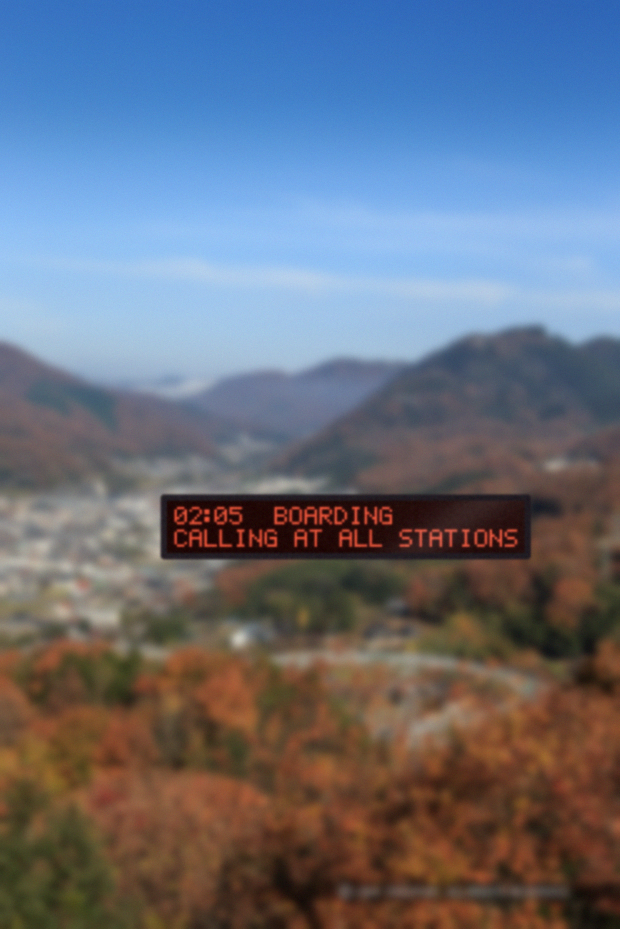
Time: {"hour": 2, "minute": 5}
